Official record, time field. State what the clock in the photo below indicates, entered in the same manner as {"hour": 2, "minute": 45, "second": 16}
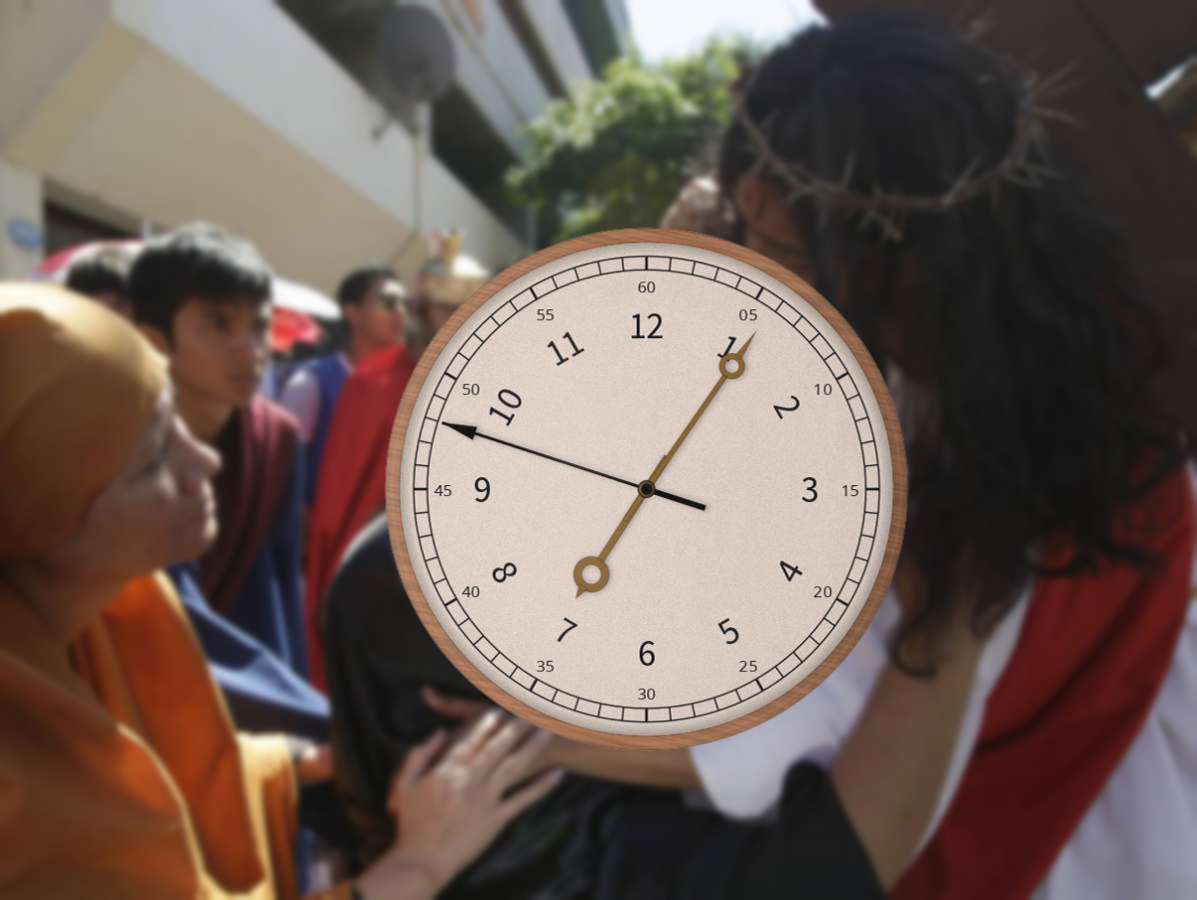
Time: {"hour": 7, "minute": 5, "second": 48}
